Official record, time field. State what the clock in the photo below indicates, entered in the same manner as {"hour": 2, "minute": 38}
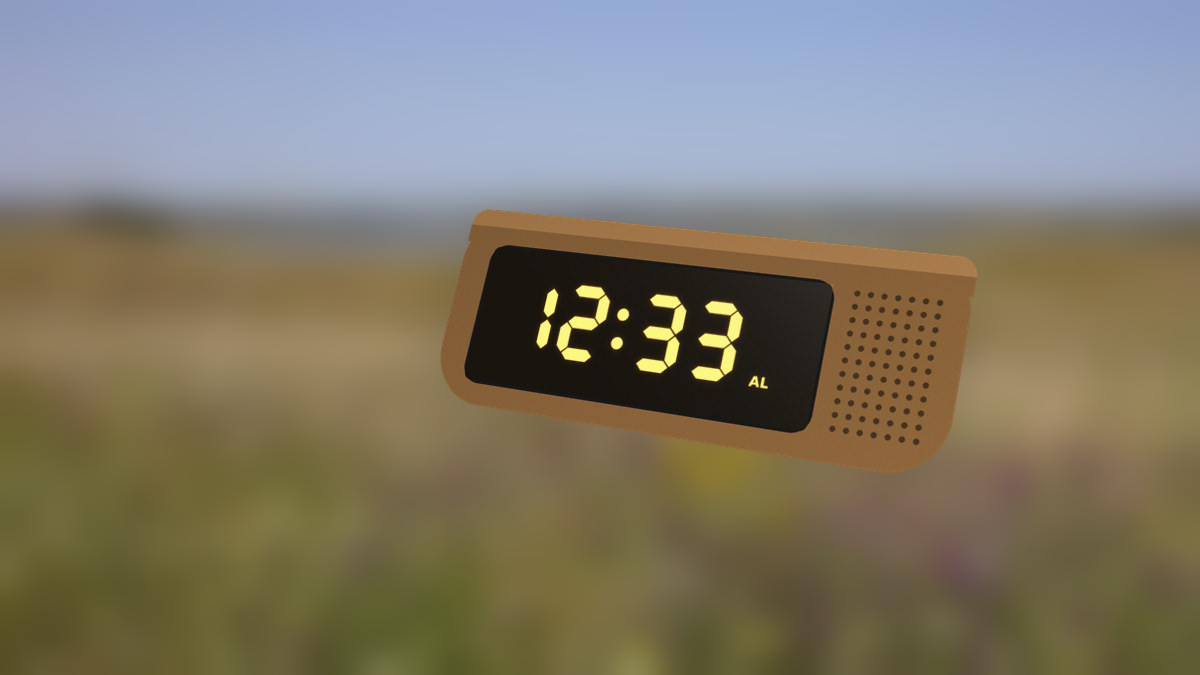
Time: {"hour": 12, "minute": 33}
